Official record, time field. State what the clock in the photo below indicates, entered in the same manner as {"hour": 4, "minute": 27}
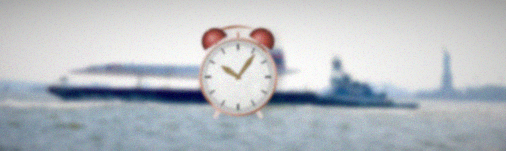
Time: {"hour": 10, "minute": 6}
